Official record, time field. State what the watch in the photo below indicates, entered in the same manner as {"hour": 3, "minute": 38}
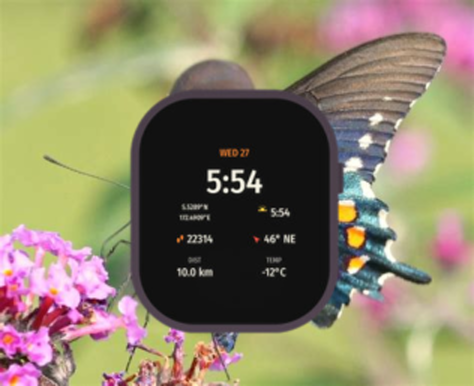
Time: {"hour": 5, "minute": 54}
